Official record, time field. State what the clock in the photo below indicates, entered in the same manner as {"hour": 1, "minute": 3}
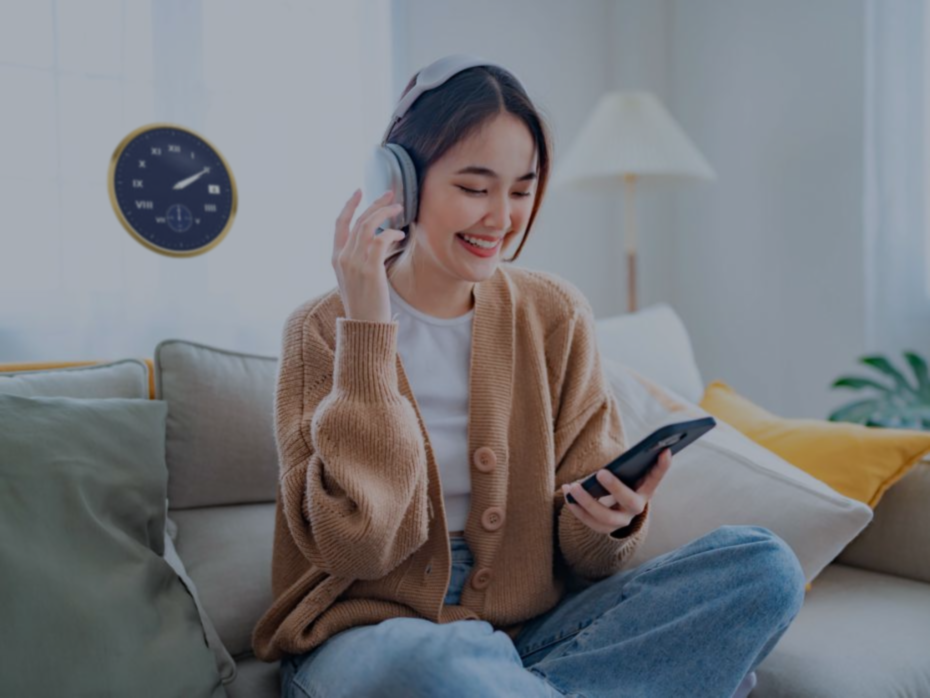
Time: {"hour": 2, "minute": 10}
